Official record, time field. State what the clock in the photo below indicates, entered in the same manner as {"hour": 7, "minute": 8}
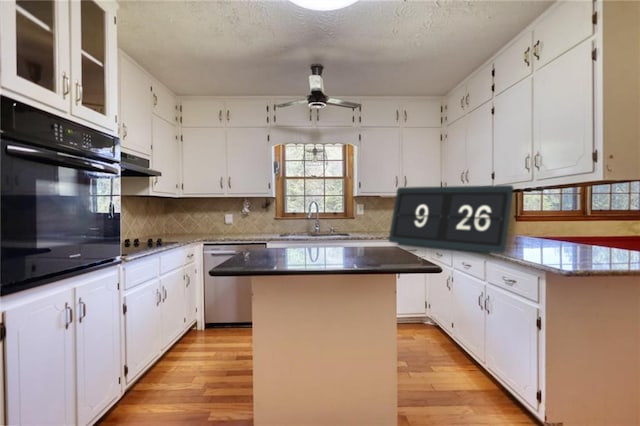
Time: {"hour": 9, "minute": 26}
